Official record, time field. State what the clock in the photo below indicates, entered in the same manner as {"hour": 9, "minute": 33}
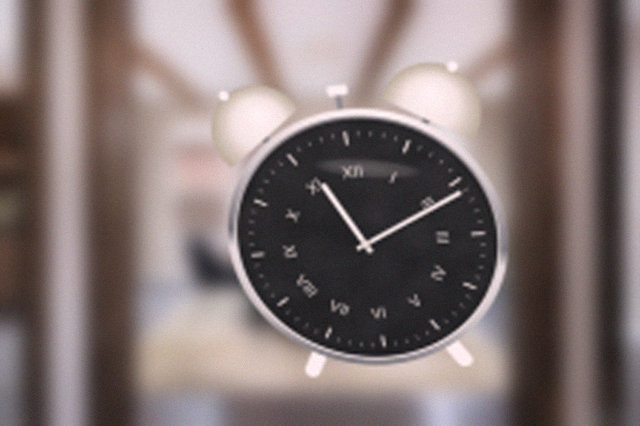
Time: {"hour": 11, "minute": 11}
